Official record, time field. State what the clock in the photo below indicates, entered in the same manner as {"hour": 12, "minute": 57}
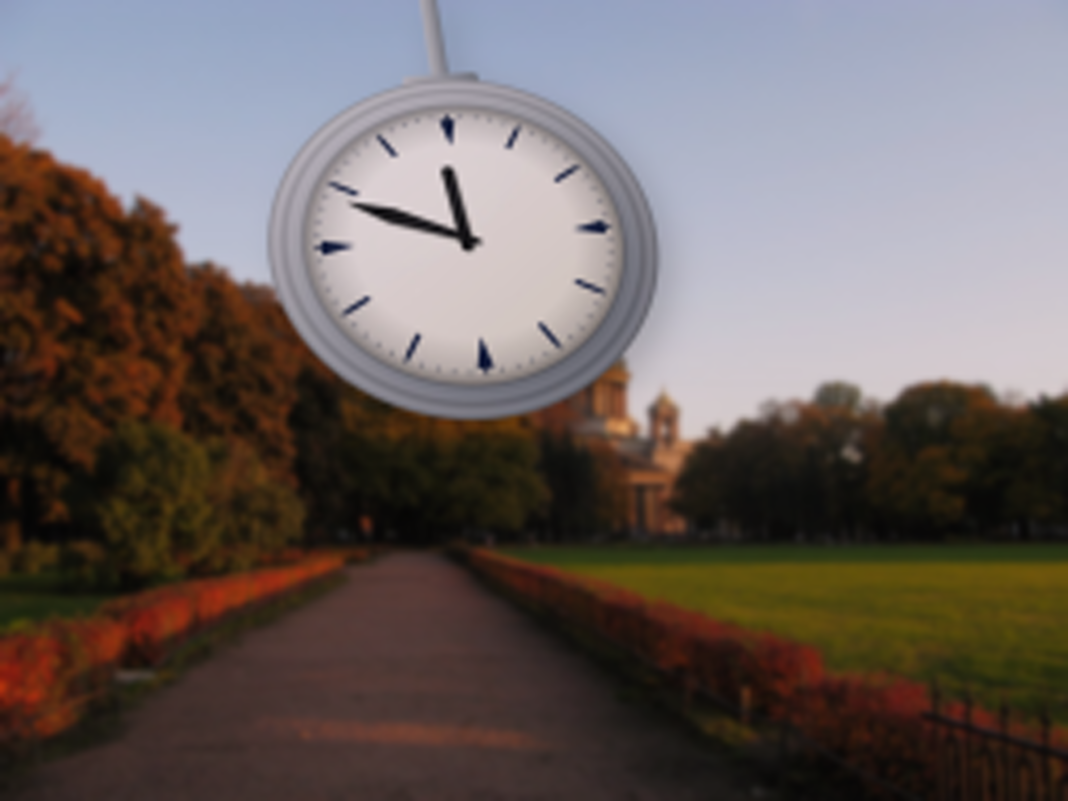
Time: {"hour": 11, "minute": 49}
